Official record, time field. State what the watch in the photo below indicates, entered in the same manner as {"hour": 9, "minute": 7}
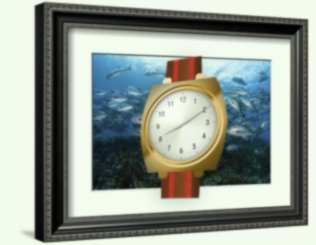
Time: {"hour": 8, "minute": 10}
